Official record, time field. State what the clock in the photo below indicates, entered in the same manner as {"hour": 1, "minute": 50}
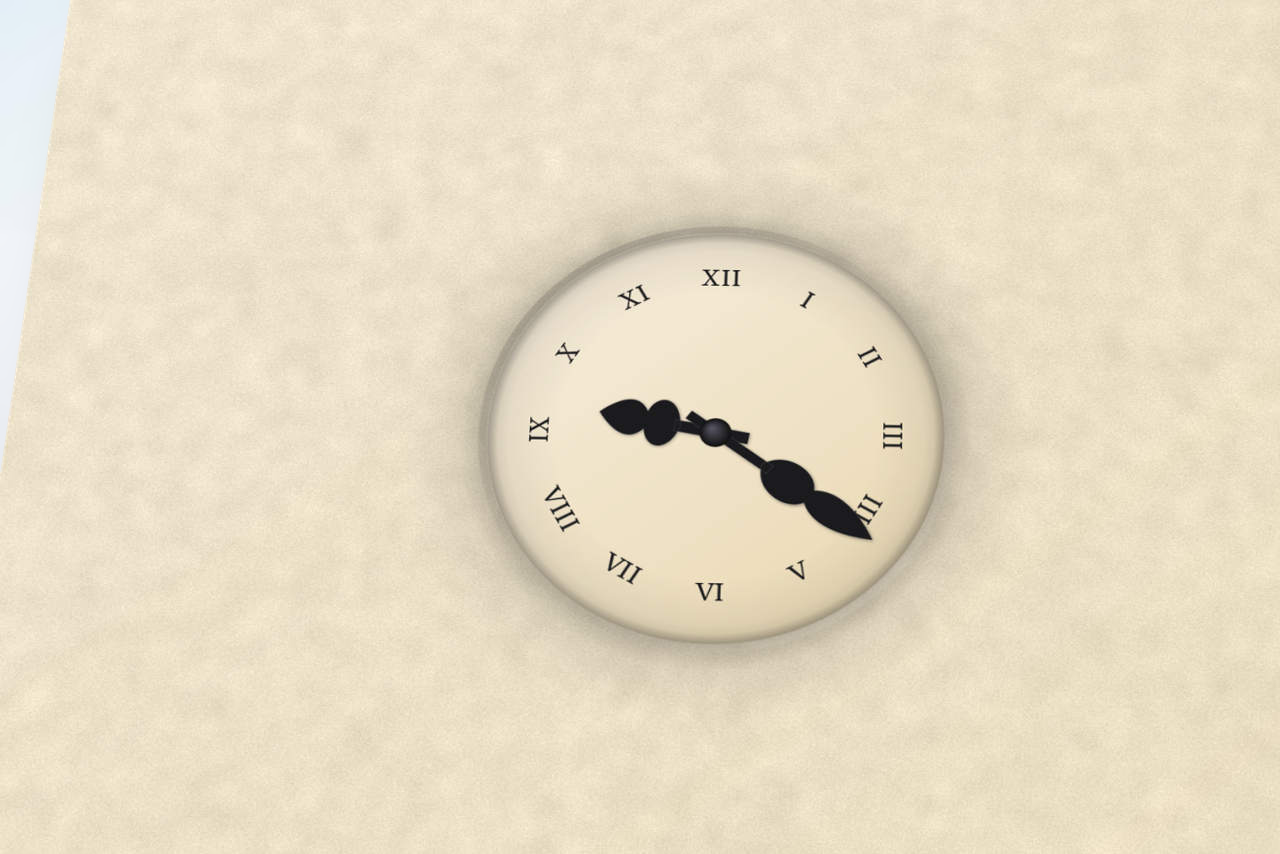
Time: {"hour": 9, "minute": 21}
